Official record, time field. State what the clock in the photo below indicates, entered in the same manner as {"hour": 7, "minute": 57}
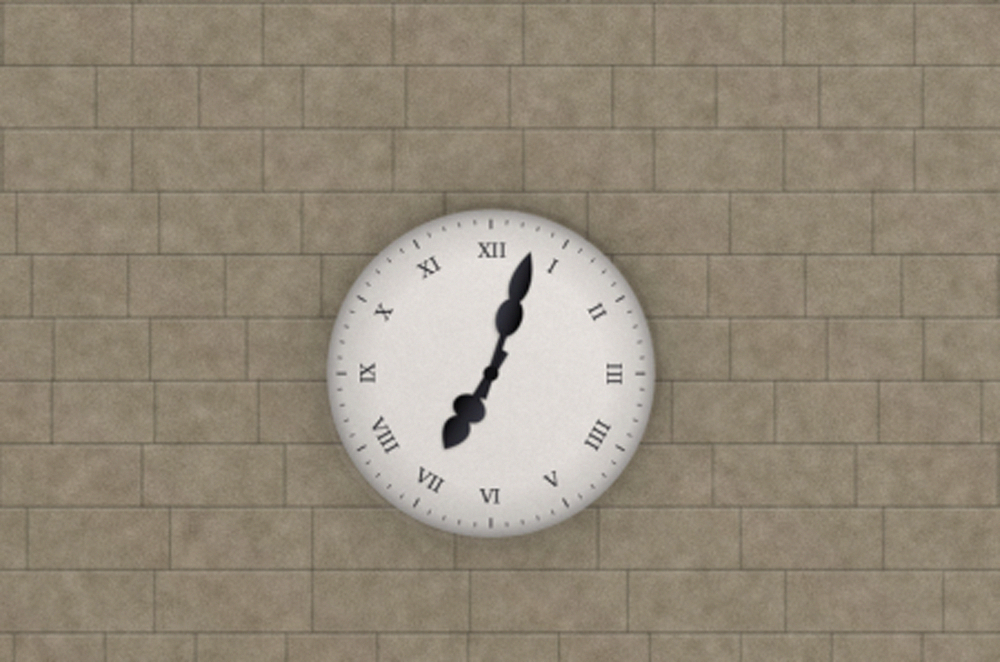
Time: {"hour": 7, "minute": 3}
